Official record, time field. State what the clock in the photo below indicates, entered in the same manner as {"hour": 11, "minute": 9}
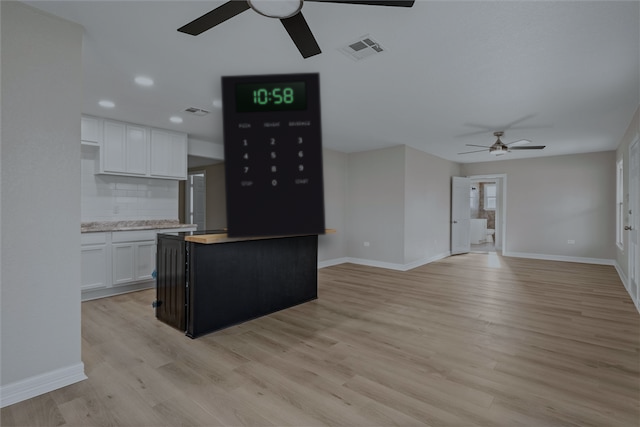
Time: {"hour": 10, "minute": 58}
